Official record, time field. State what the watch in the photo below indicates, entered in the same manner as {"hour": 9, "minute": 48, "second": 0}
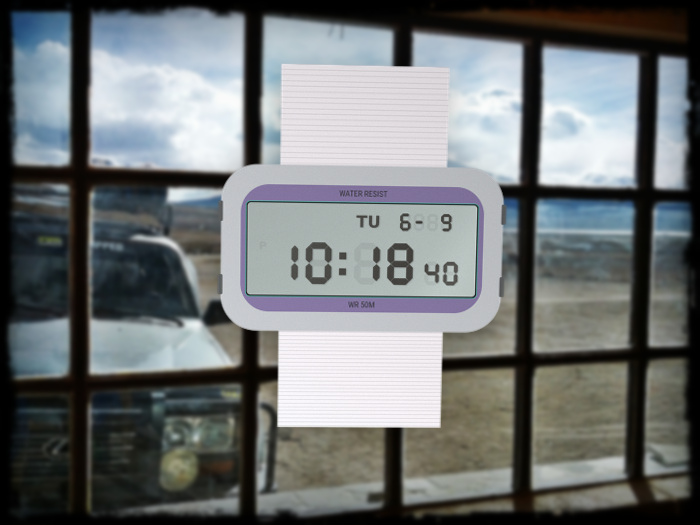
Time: {"hour": 10, "minute": 18, "second": 40}
